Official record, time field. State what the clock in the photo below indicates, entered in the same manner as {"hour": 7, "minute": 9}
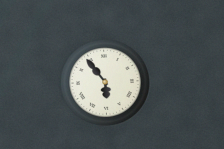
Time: {"hour": 5, "minute": 54}
